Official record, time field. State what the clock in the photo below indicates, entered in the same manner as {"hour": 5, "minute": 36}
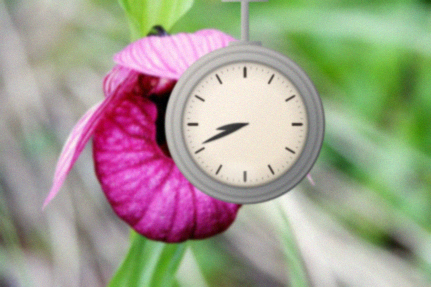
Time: {"hour": 8, "minute": 41}
